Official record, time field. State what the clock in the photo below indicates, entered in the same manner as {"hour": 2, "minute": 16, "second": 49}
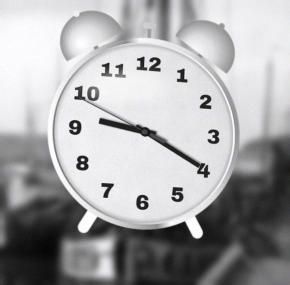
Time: {"hour": 9, "minute": 19, "second": 49}
